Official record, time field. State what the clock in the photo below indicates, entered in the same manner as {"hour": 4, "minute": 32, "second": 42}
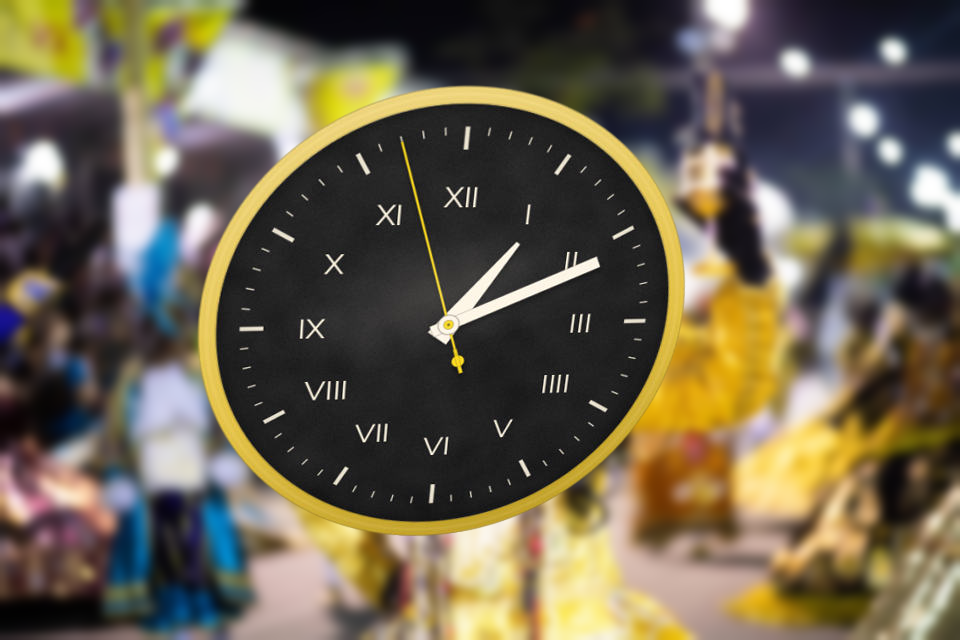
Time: {"hour": 1, "minute": 10, "second": 57}
